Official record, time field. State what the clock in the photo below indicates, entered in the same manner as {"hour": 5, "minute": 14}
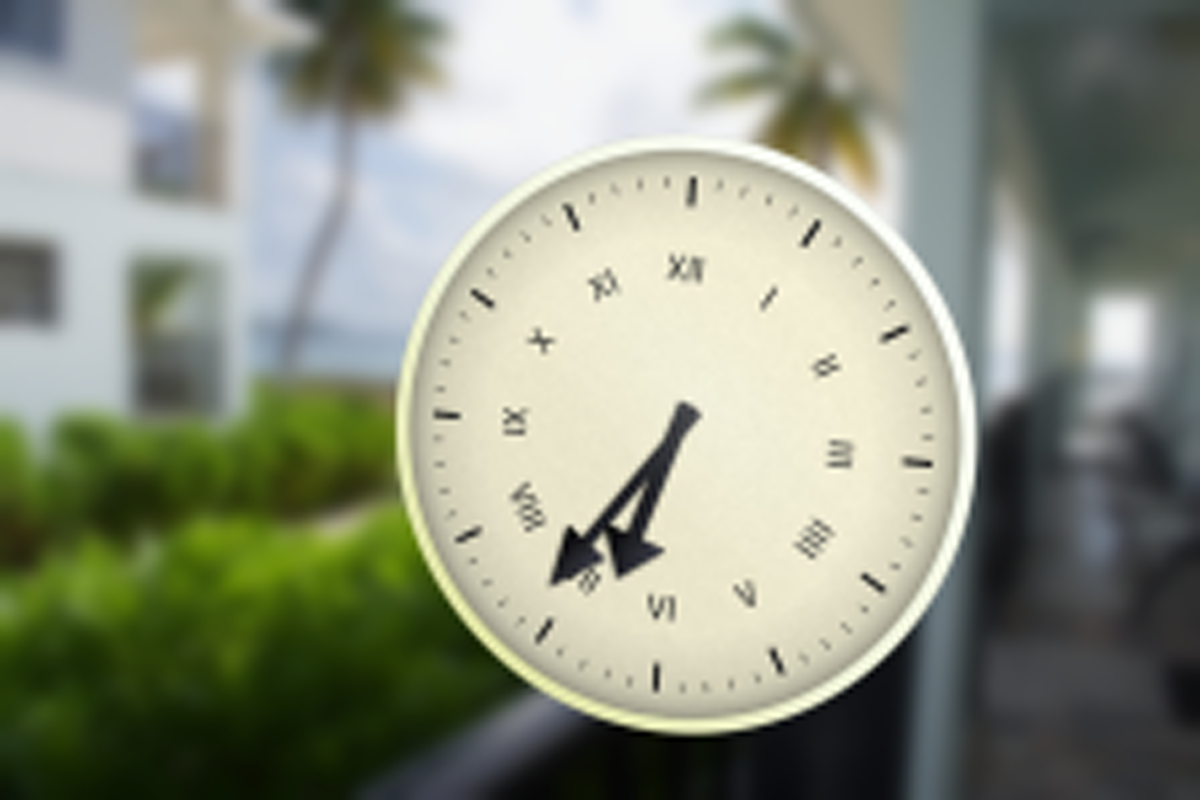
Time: {"hour": 6, "minute": 36}
